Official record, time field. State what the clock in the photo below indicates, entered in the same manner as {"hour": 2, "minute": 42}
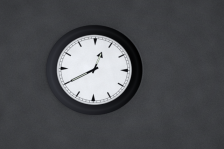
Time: {"hour": 12, "minute": 40}
